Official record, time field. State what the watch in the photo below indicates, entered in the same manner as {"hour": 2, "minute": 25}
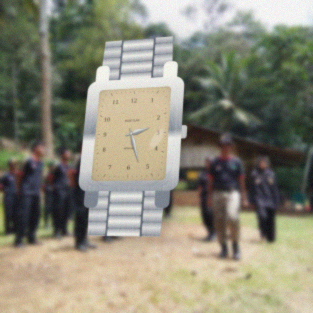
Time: {"hour": 2, "minute": 27}
